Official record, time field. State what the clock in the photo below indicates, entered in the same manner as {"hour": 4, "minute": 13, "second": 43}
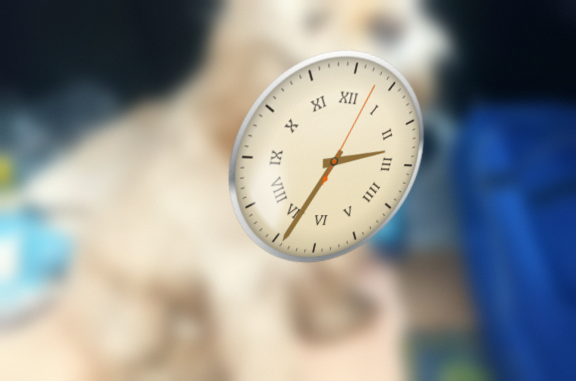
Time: {"hour": 2, "minute": 34, "second": 3}
